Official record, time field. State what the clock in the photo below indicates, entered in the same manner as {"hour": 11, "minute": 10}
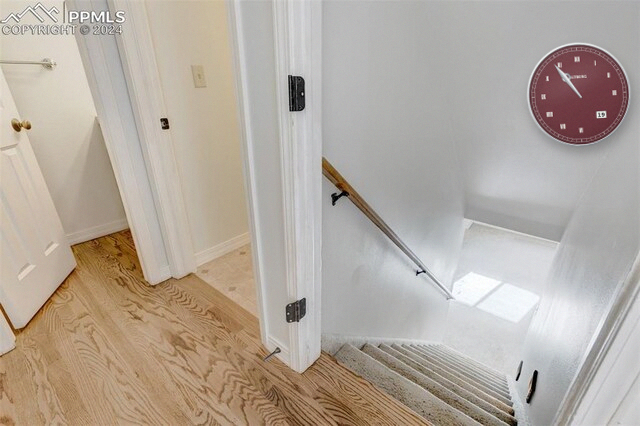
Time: {"hour": 10, "minute": 54}
